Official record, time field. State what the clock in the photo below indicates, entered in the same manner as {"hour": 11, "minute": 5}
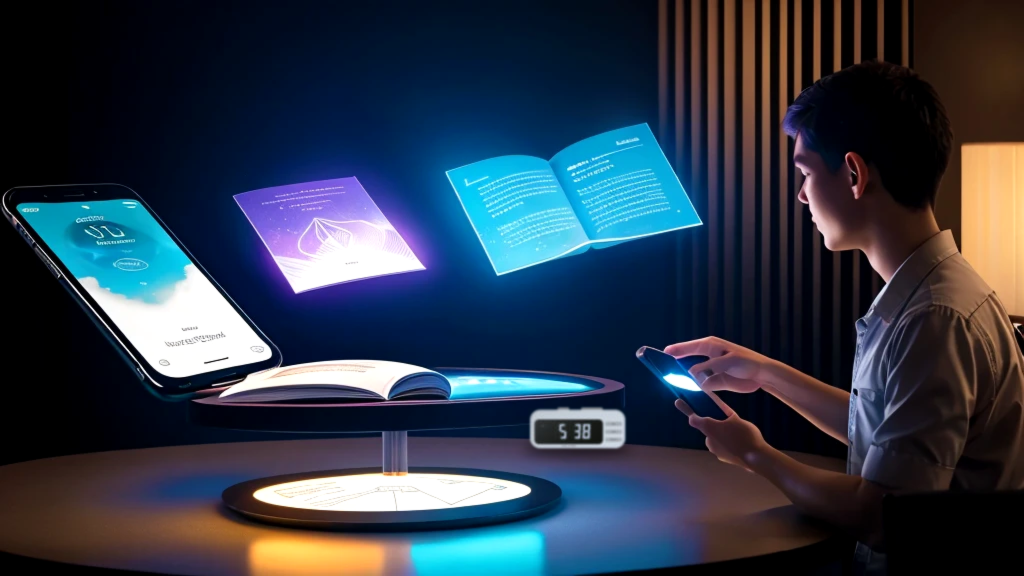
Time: {"hour": 5, "minute": 38}
